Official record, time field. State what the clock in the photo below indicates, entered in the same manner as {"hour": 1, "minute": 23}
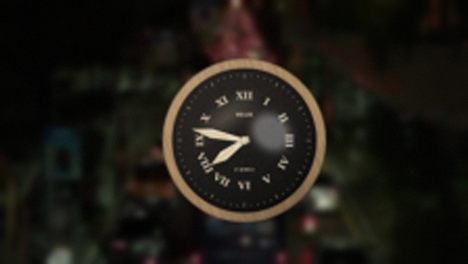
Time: {"hour": 7, "minute": 47}
